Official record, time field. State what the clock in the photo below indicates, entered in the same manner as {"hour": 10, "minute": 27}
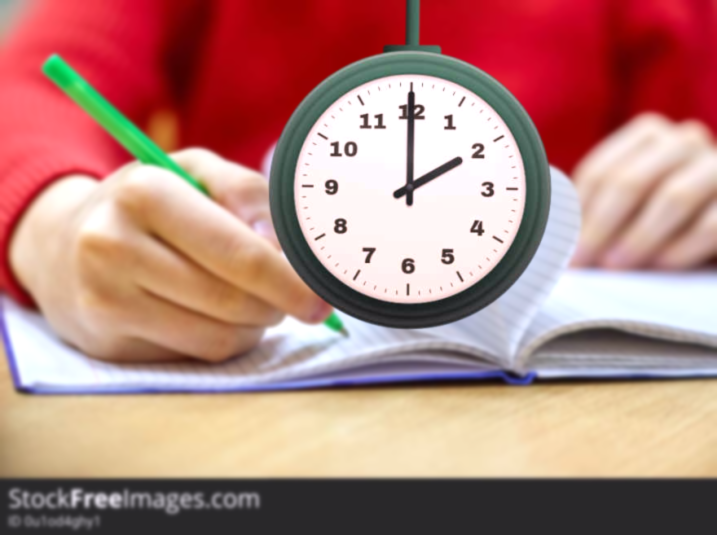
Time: {"hour": 2, "minute": 0}
